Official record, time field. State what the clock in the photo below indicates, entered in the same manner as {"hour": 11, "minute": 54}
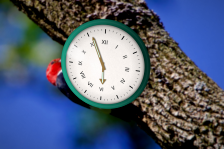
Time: {"hour": 5, "minute": 56}
